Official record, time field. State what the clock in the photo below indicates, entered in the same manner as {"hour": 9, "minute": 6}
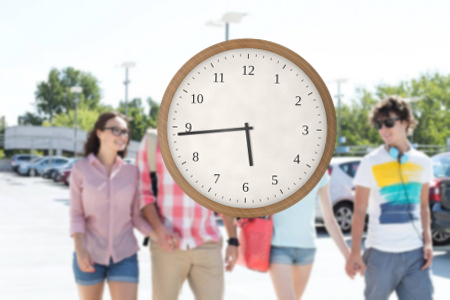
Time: {"hour": 5, "minute": 44}
